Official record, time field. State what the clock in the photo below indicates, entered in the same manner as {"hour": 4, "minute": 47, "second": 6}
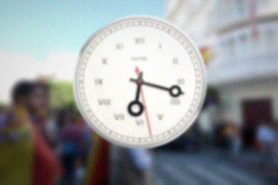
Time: {"hour": 6, "minute": 17, "second": 28}
